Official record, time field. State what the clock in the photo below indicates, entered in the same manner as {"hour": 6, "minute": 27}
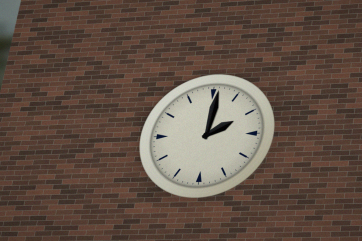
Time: {"hour": 2, "minute": 1}
